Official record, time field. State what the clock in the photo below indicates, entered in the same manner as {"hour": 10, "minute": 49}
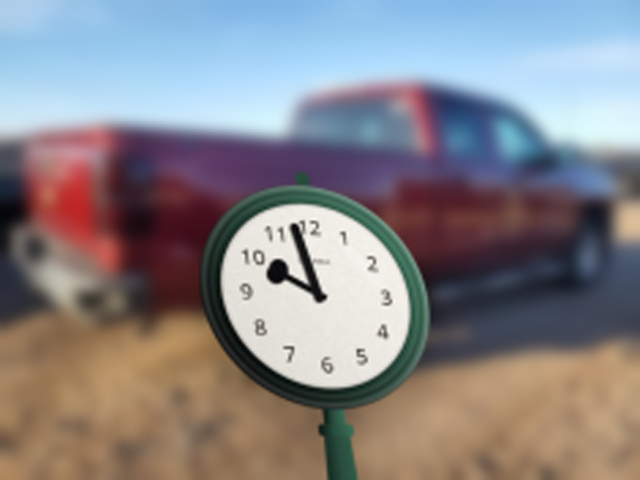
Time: {"hour": 9, "minute": 58}
